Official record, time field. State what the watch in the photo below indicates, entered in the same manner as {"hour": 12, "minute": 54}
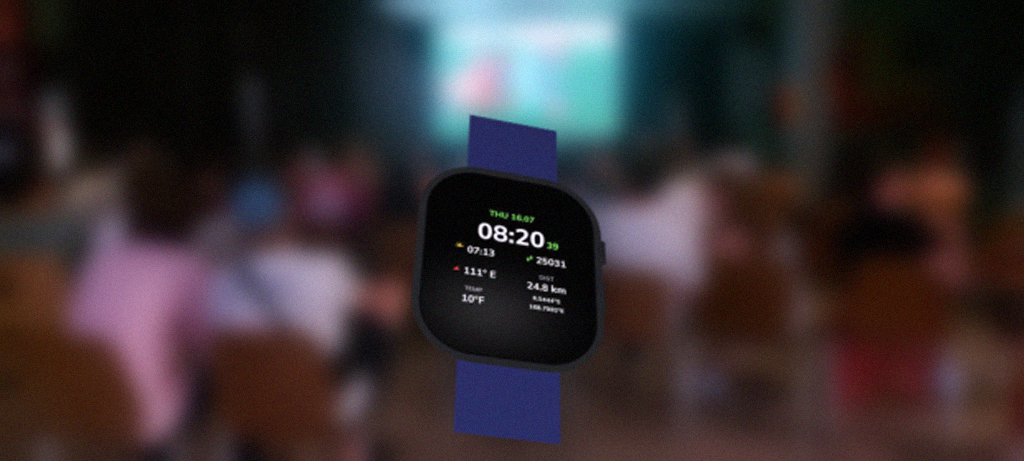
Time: {"hour": 8, "minute": 20}
